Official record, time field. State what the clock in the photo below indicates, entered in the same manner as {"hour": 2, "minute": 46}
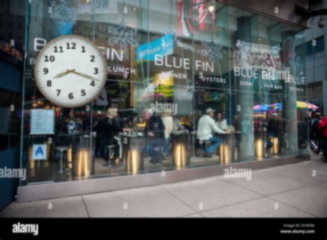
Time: {"hour": 8, "minute": 18}
